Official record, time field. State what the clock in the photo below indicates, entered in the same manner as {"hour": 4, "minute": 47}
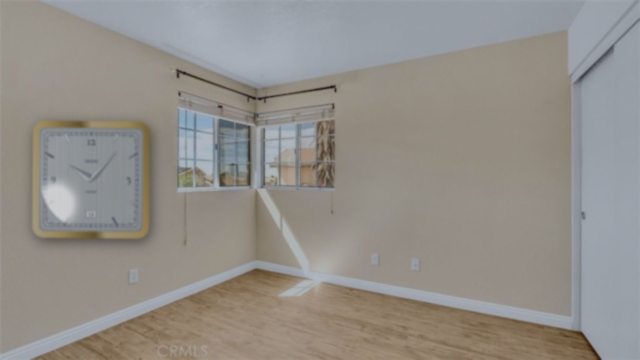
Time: {"hour": 10, "minute": 7}
